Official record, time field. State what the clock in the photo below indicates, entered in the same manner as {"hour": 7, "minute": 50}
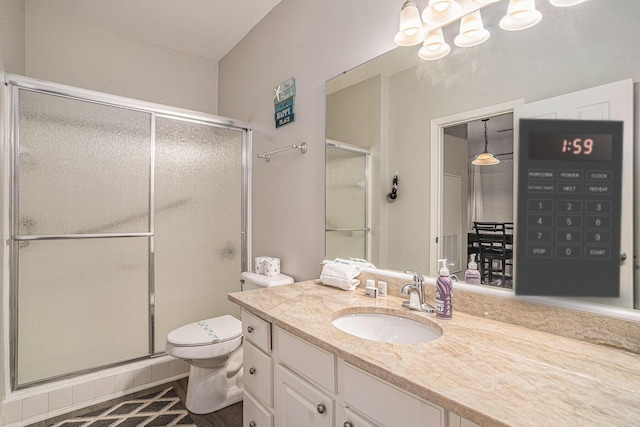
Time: {"hour": 1, "minute": 59}
